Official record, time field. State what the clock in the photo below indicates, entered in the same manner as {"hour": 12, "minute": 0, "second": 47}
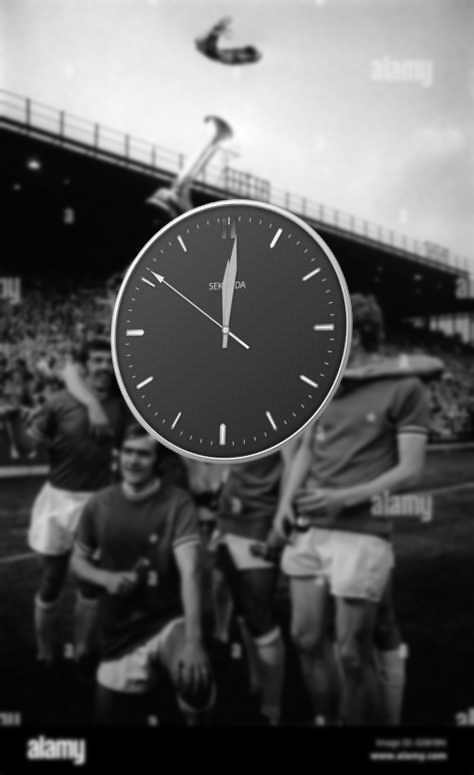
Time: {"hour": 12, "minute": 0, "second": 51}
